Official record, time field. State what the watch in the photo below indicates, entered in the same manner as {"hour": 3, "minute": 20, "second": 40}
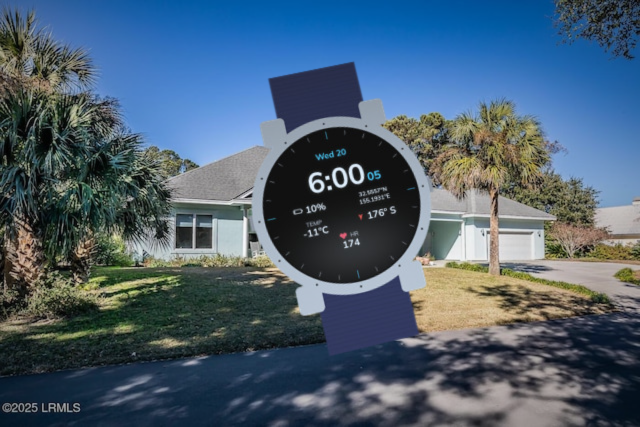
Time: {"hour": 6, "minute": 0, "second": 5}
